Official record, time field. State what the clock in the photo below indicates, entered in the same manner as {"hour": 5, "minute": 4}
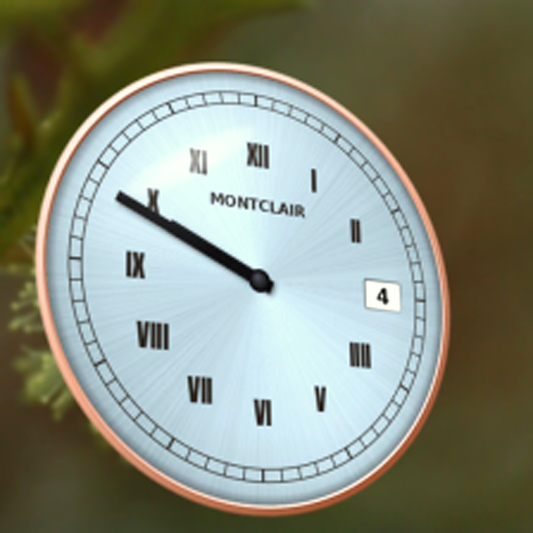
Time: {"hour": 9, "minute": 49}
